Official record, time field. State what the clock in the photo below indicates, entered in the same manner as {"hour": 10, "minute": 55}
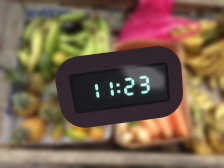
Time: {"hour": 11, "minute": 23}
